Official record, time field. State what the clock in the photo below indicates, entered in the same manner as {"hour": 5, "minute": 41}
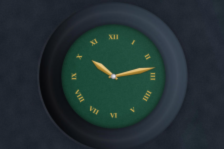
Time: {"hour": 10, "minute": 13}
